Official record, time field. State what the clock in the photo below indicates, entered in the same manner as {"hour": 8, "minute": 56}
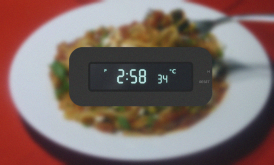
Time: {"hour": 2, "minute": 58}
